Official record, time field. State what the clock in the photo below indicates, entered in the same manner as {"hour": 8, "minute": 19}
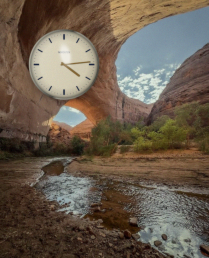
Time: {"hour": 4, "minute": 14}
